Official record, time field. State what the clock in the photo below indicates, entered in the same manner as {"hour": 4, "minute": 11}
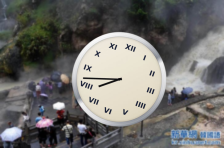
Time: {"hour": 7, "minute": 42}
